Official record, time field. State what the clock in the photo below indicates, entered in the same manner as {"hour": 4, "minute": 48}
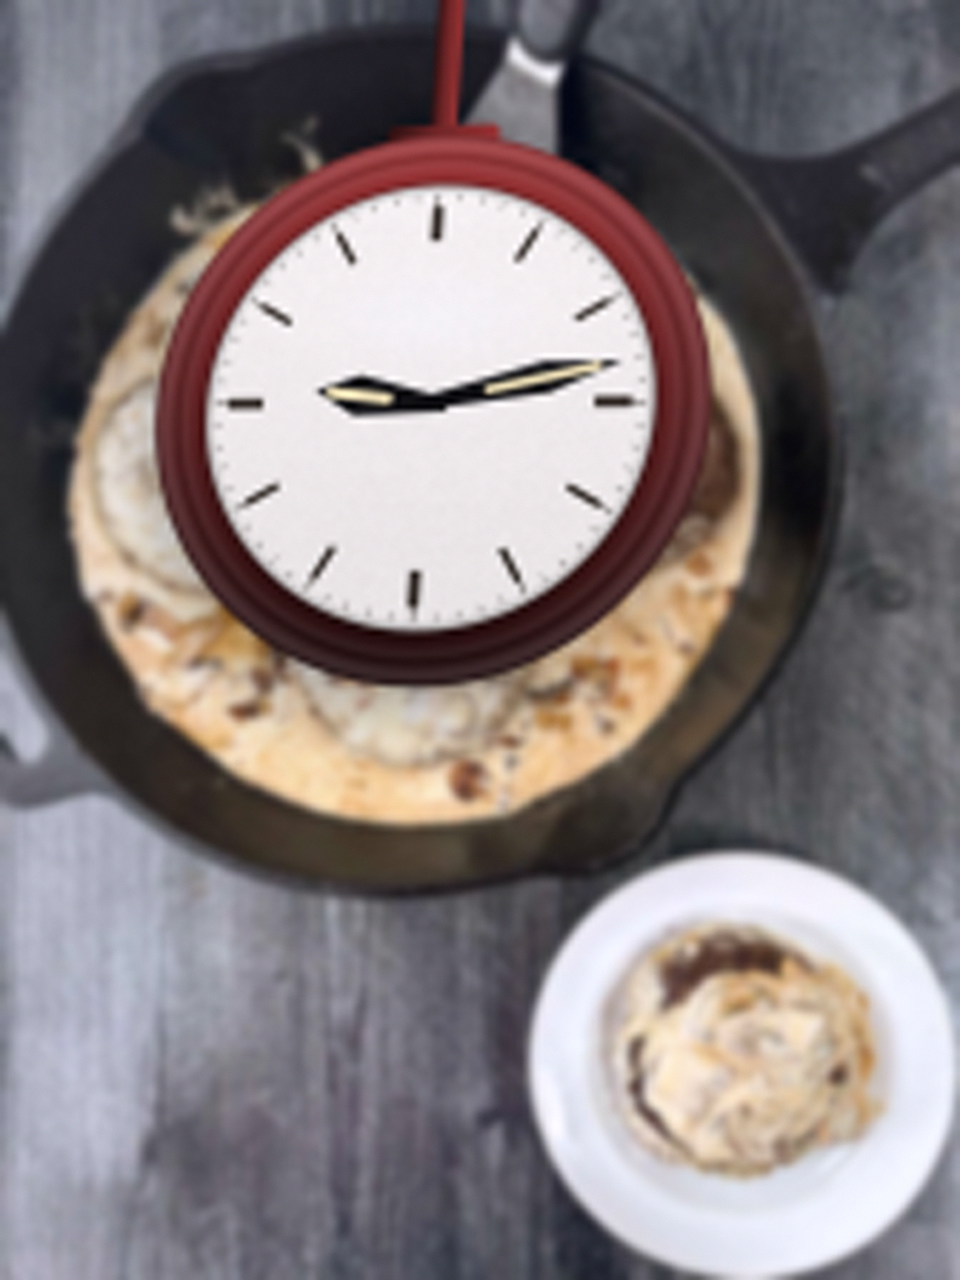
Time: {"hour": 9, "minute": 13}
